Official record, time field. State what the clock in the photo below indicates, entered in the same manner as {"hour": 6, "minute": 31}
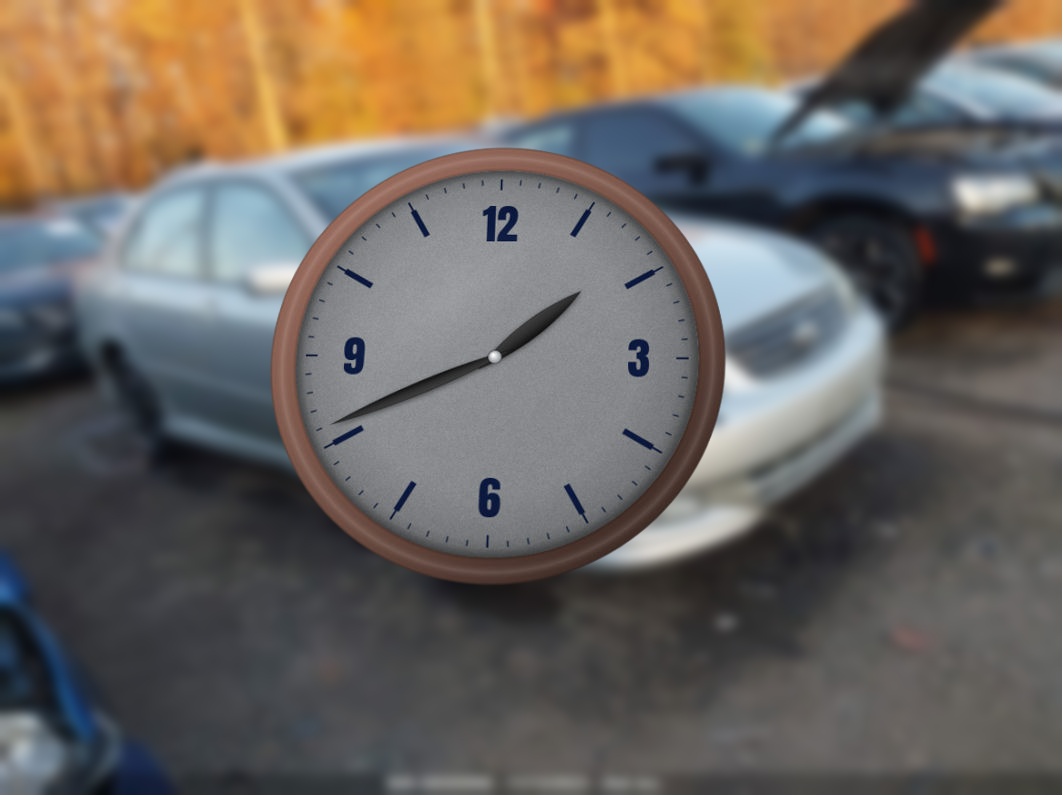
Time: {"hour": 1, "minute": 41}
